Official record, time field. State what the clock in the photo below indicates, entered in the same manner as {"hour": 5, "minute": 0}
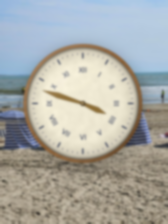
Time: {"hour": 3, "minute": 48}
